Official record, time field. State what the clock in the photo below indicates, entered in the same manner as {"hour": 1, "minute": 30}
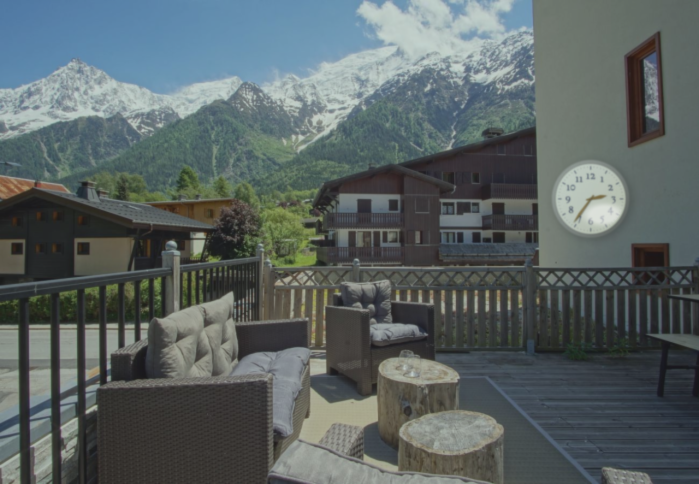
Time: {"hour": 2, "minute": 36}
